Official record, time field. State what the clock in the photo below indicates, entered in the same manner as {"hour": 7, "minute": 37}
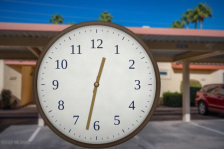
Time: {"hour": 12, "minute": 32}
